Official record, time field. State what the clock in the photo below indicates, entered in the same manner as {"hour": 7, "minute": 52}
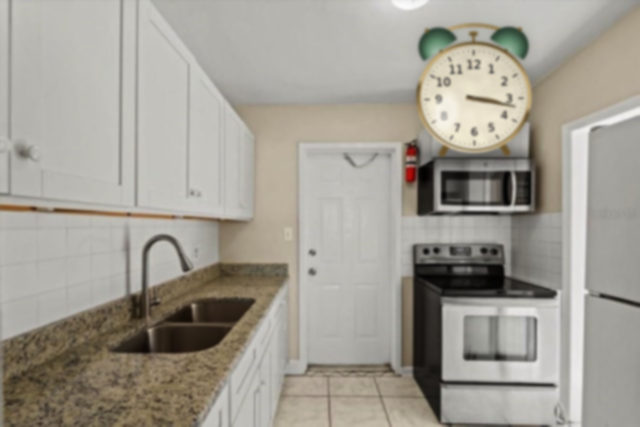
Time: {"hour": 3, "minute": 17}
